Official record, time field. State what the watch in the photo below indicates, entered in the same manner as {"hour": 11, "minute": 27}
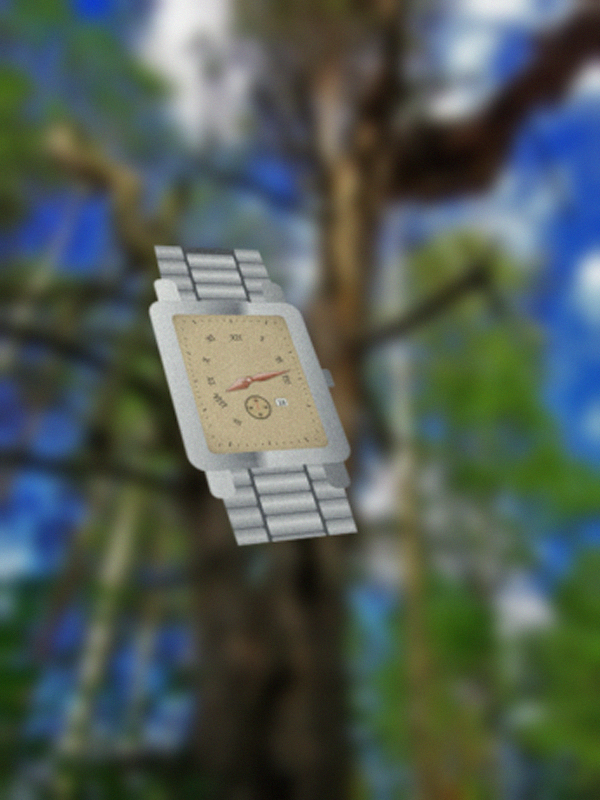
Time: {"hour": 8, "minute": 13}
